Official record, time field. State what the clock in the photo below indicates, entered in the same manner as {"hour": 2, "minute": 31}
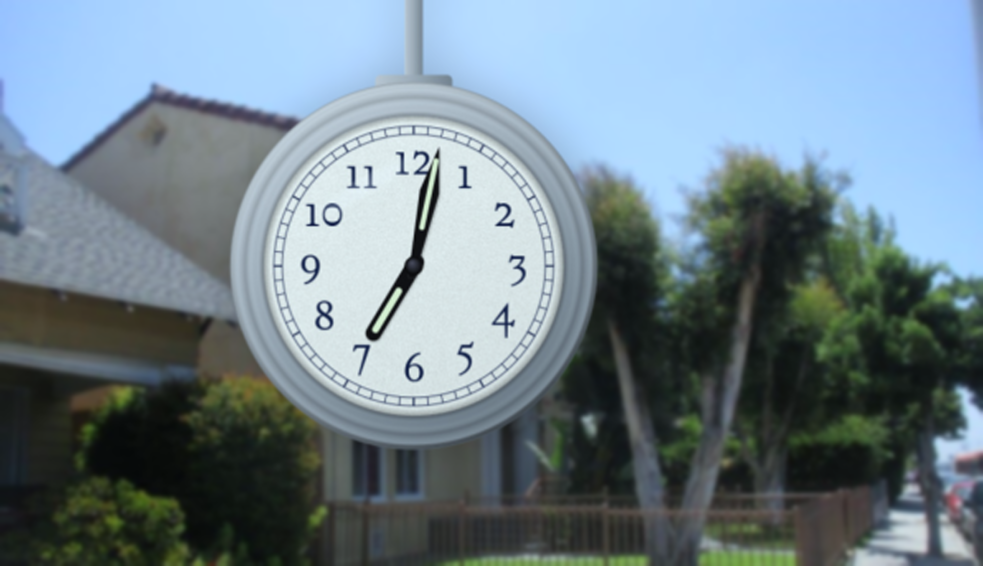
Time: {"hour": 7, "minute": 2}
